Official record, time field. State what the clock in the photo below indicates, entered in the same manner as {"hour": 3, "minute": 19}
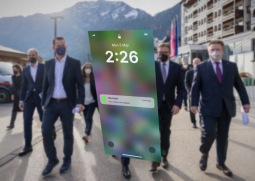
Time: {"hour": 2, "minute": 26}
